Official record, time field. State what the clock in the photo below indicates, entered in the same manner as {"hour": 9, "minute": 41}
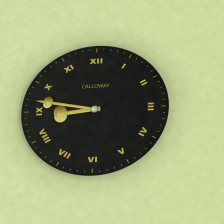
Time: {"hour": 8, "minute": 47}
